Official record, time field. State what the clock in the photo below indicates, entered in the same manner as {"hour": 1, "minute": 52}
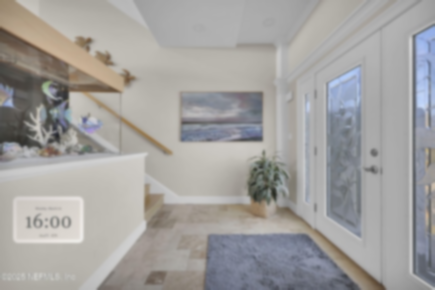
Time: {"hour": 16, "minute": 0}
